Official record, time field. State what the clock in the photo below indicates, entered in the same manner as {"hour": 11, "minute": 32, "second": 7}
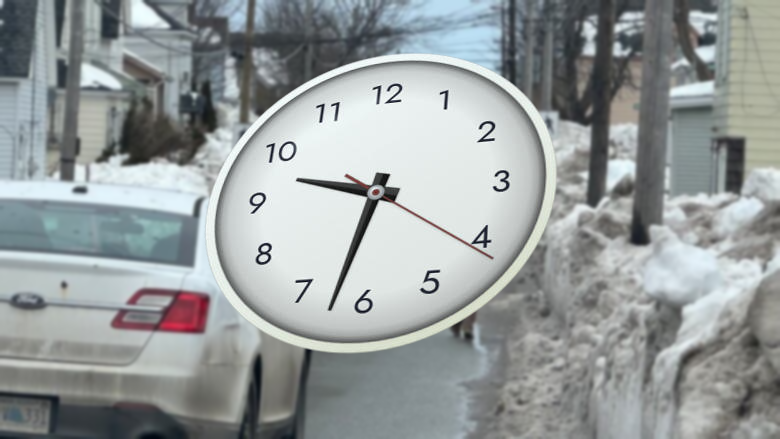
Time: {"hour": 9, "minute": 32, "second": 21}
